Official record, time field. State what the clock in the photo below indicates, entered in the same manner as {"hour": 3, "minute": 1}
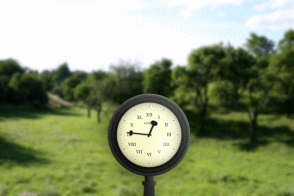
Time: {"hour": 12, "minute": 46}
